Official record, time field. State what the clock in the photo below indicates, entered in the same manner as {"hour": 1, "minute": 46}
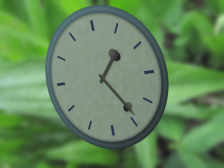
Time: {"hour": 1, "minute": 24}
